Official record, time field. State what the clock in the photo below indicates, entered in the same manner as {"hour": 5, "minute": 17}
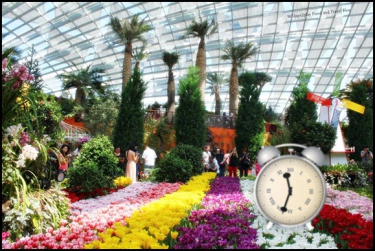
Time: {"hour": 11, "minute": 33}
